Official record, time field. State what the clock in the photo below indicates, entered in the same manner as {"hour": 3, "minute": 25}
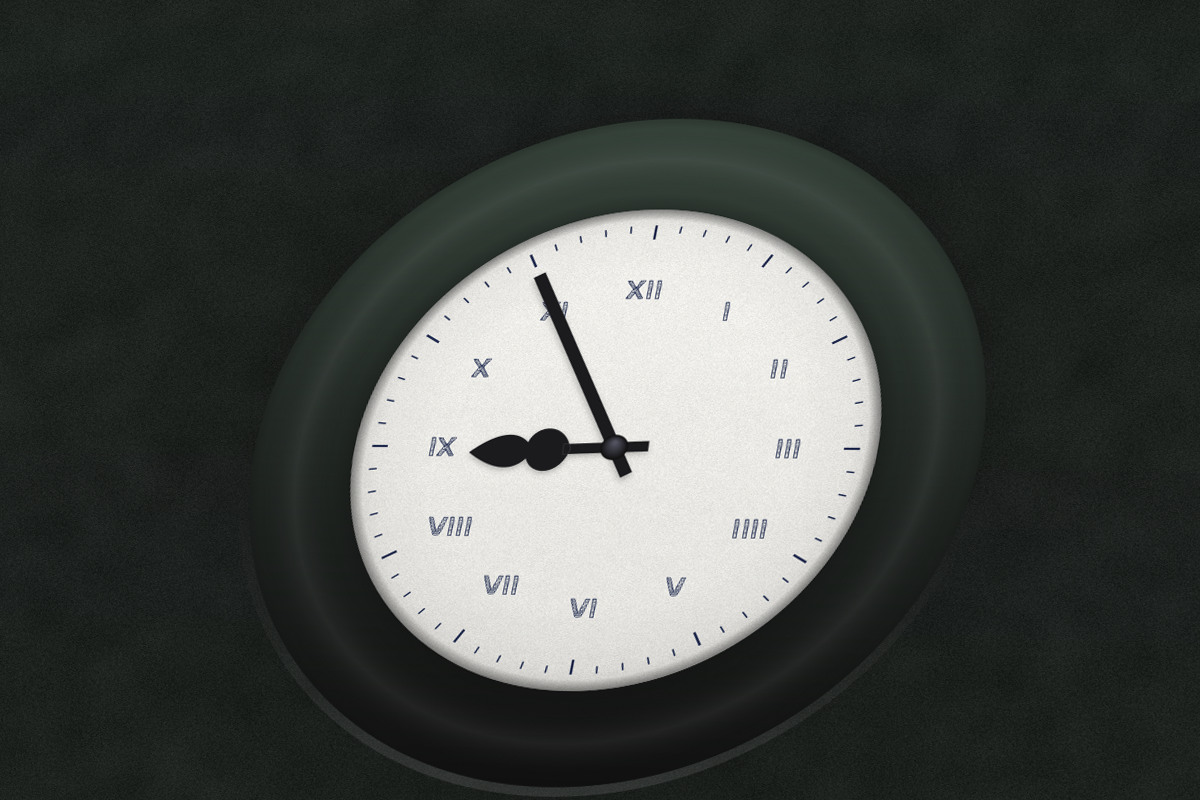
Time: {"hour": 8, "minute": 55}
